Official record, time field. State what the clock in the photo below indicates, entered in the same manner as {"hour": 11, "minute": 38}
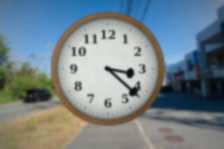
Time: {"hour": 3, "minute": 22}
